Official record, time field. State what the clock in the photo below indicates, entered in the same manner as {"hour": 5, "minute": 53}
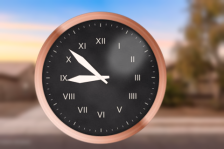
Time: {"hour": 8, "minute": 52}
